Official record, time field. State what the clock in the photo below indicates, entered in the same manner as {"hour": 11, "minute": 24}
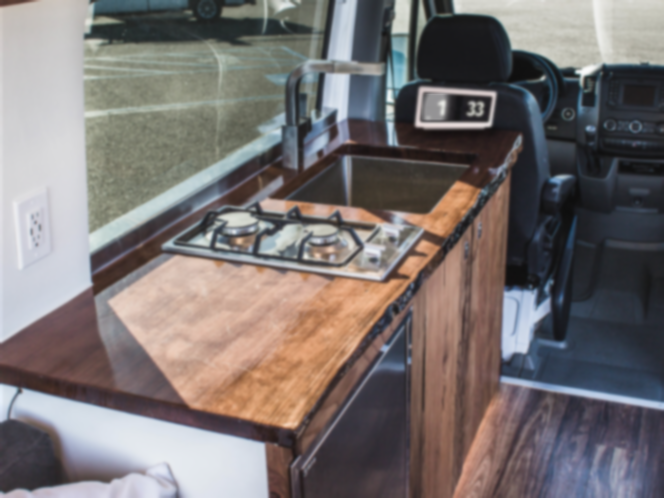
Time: {"hour": 1, "minute": 33}
